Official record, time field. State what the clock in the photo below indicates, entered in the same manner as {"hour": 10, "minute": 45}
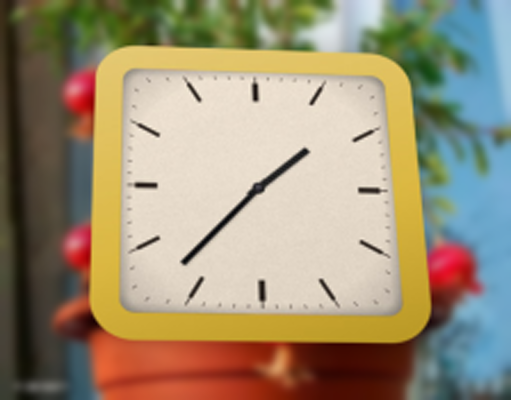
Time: {"hour": 1, "minute": 37}
